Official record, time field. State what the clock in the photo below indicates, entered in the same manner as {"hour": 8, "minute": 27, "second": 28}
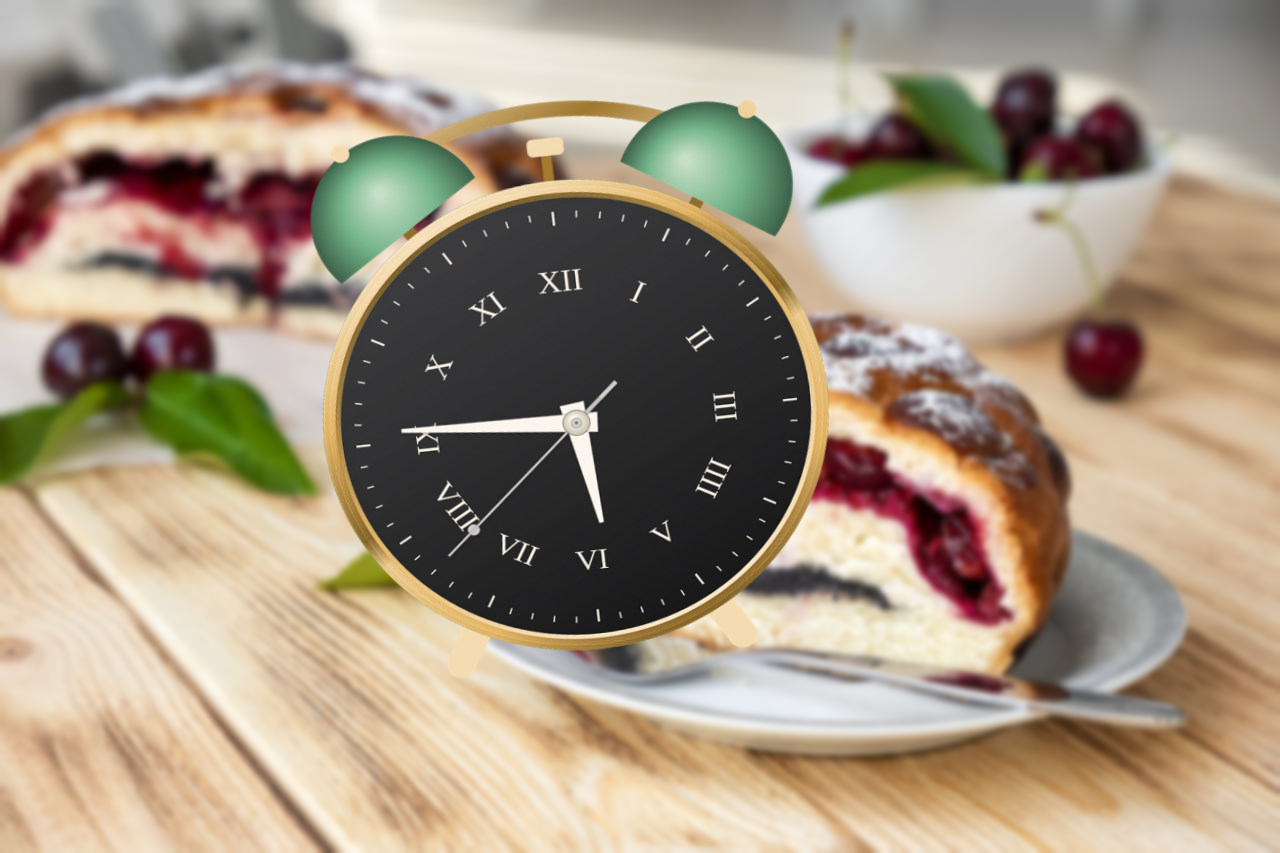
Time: {"hour": 5, "minute": 45, "second": 38}
